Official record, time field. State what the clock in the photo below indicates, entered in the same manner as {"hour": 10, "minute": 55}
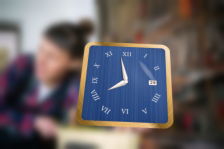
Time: {"hour": 7, "minute": 58}
